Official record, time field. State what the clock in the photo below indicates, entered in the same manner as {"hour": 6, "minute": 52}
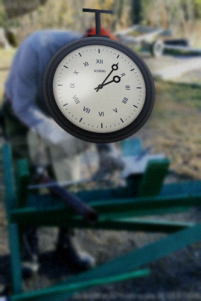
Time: {"hour": 2, "minute": 6}
